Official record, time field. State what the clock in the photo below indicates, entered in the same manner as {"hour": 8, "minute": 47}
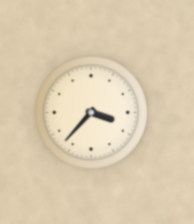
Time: {"hour": 3, "minute": 37}
